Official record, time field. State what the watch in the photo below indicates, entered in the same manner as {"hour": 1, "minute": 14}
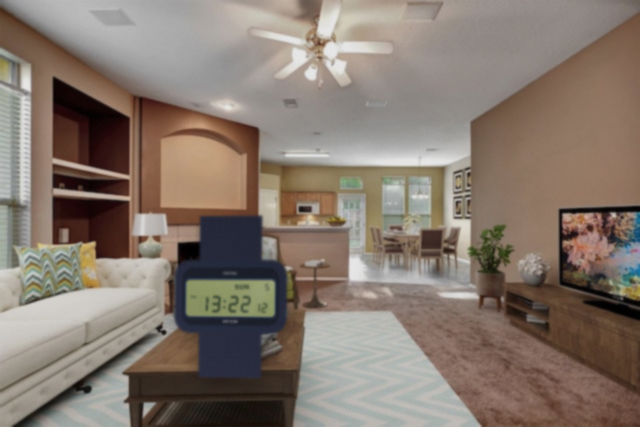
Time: {"hour": 13, "minute": 22}
